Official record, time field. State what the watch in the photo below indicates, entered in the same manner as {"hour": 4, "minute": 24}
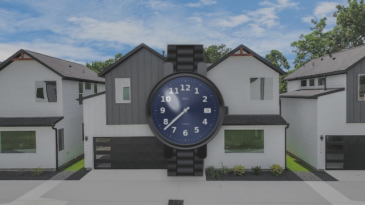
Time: {"hour": 7, "minute": 38}
